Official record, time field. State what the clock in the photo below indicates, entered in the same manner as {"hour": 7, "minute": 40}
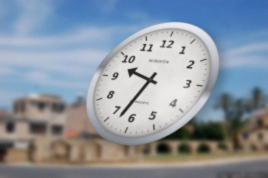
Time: {"hour": 9, "minute": 33}
